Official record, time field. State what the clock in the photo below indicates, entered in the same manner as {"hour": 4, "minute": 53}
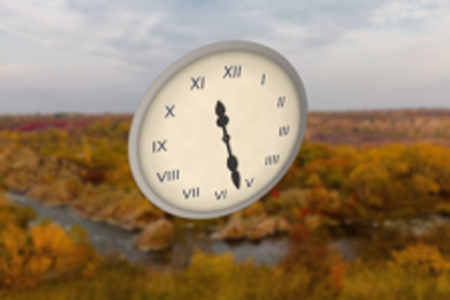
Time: {"hour": 11, "minute": 27}
